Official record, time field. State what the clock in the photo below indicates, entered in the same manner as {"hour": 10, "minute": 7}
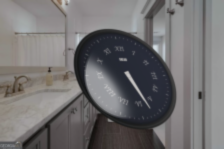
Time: {"hour": 5, "minute": 27}
